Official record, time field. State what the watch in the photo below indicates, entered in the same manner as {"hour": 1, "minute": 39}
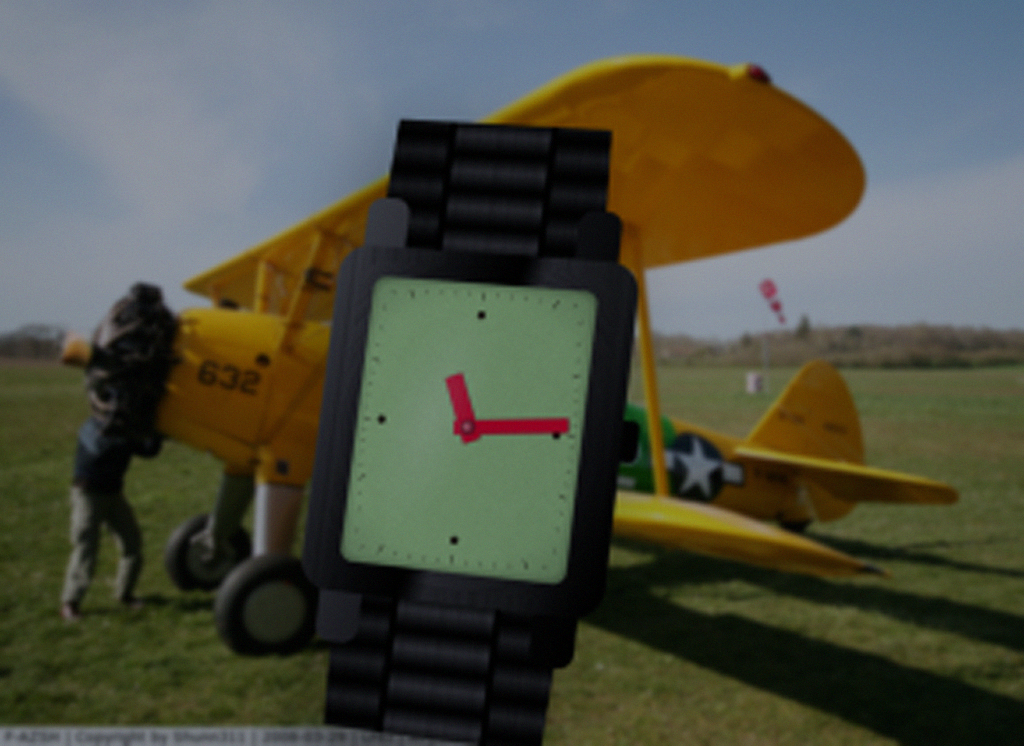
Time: {"hour": 11, "minute": 14}
